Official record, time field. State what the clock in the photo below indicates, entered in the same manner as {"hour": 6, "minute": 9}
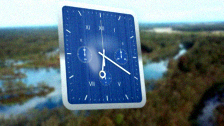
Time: {"hour": 6, "minute": 20}
